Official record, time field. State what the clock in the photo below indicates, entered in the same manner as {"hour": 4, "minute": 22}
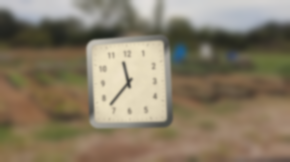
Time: {"hour": 11, "minute": 37}
